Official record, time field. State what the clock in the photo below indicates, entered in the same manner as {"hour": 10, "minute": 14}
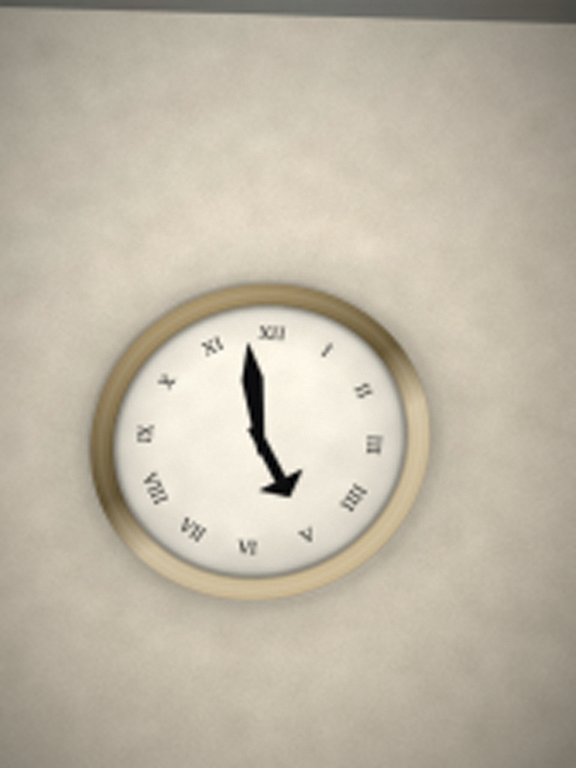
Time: {"hour": 4, "minute": 58}
